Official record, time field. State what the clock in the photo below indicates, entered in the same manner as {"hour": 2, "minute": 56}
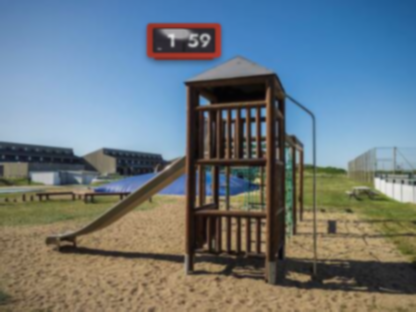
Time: {"hour": 1, "minute": 59}
